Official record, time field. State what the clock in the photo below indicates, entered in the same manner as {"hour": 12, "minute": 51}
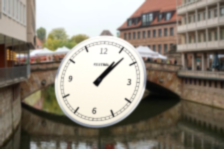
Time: {"hour": 1, "minute": 7}
